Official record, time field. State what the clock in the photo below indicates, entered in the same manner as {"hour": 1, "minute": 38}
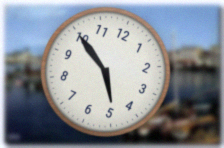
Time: {"hour": 4, "minute": 50}
